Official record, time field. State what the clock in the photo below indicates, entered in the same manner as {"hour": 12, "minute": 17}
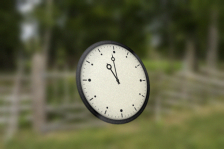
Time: {"hour": 10, "minute": 59}
